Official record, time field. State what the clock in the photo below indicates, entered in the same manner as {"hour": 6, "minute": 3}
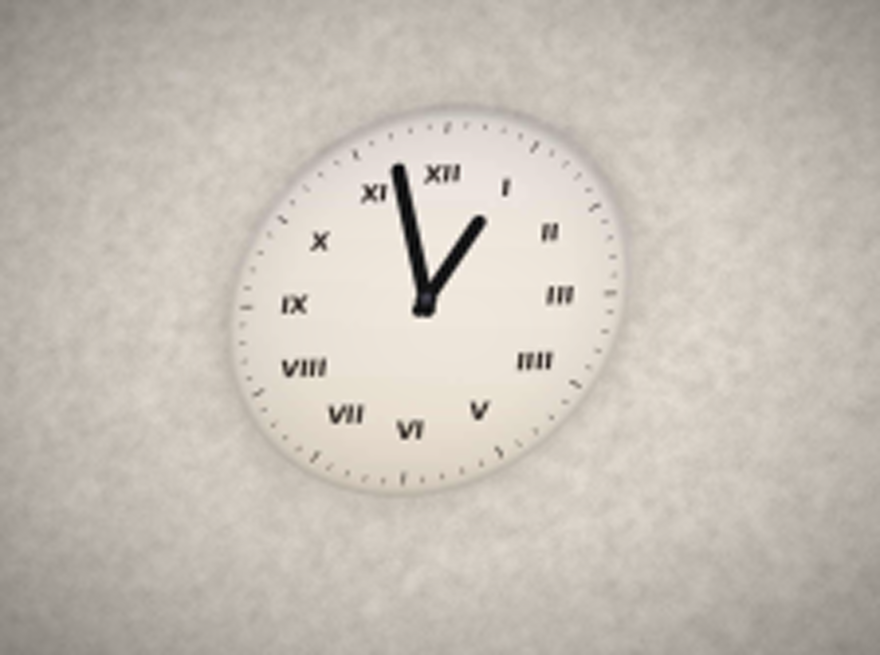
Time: {"hour": 12, "minute": 57}
